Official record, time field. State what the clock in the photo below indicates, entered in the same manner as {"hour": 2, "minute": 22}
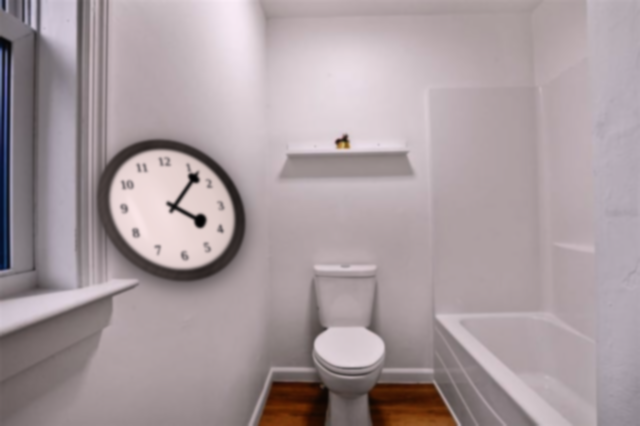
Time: {"hour": 4, "minute": 7}
